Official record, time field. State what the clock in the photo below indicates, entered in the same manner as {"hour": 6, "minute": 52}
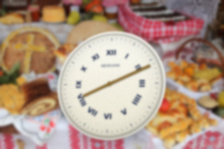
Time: {"hour": 8, "minute": 11}
